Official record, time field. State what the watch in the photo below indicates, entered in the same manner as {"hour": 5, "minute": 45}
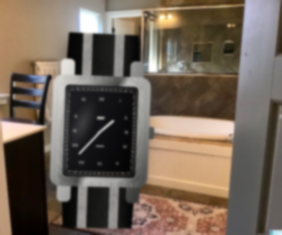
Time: {"hour": 1, "minute": 37}
